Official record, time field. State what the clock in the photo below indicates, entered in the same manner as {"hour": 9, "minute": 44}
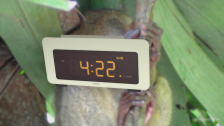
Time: {"hour": 4, "minute": 22}
